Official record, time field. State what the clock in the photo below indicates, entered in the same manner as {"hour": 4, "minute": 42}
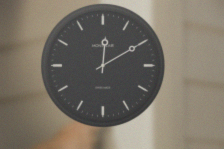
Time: {"hour": 12, "minute": 10}
